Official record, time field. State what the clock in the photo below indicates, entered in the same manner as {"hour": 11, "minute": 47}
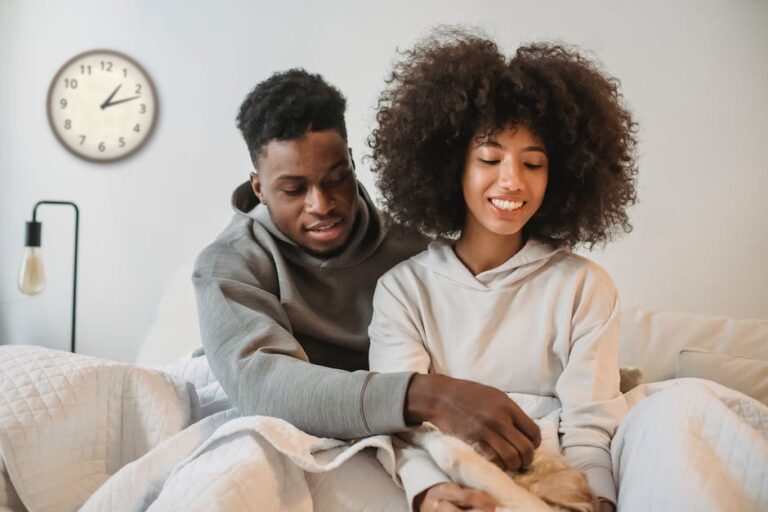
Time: {"hour": 1, "minute": 12}
